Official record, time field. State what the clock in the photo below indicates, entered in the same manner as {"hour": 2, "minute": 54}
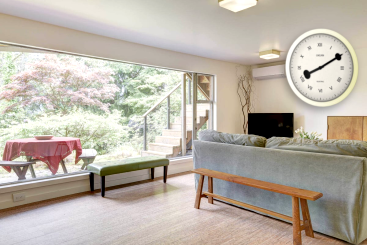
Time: {"hour": 8, "minute": 10}
